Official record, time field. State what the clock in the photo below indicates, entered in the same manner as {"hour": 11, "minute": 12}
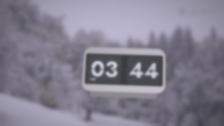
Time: {"hour": 3, "minute": 44}
